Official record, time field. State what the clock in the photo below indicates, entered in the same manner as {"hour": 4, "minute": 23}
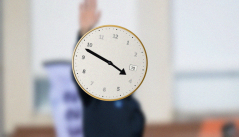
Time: {"hour": 3, "minute": 48}
